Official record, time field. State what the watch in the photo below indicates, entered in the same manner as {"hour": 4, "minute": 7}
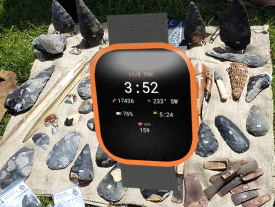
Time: {"hour": 3, "minute": 52}
